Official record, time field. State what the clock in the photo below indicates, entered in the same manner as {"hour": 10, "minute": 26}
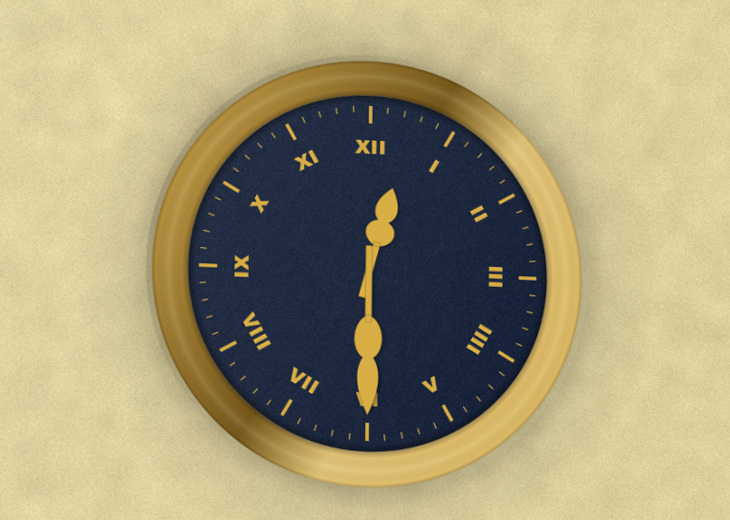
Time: {"hour": 12, "minute": 30}
